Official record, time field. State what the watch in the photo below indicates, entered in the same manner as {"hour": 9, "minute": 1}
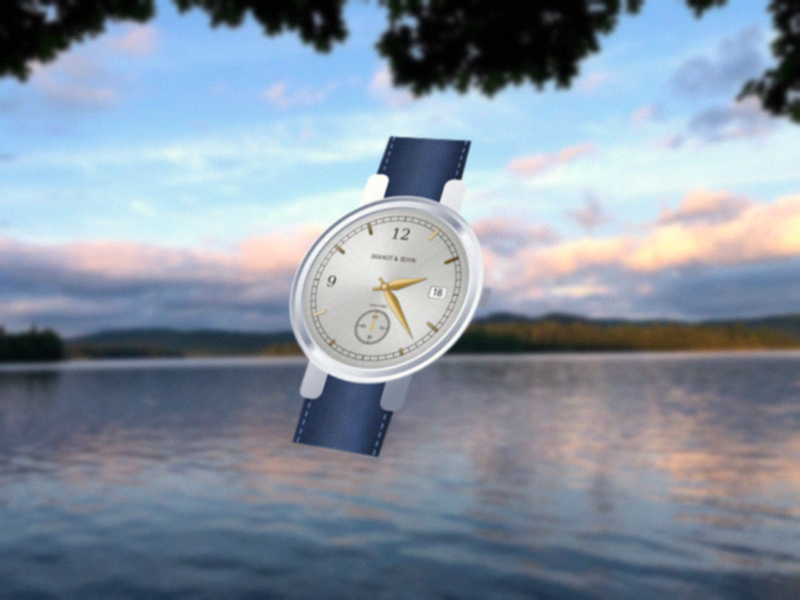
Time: {"hour": 2, "minute": 23}
